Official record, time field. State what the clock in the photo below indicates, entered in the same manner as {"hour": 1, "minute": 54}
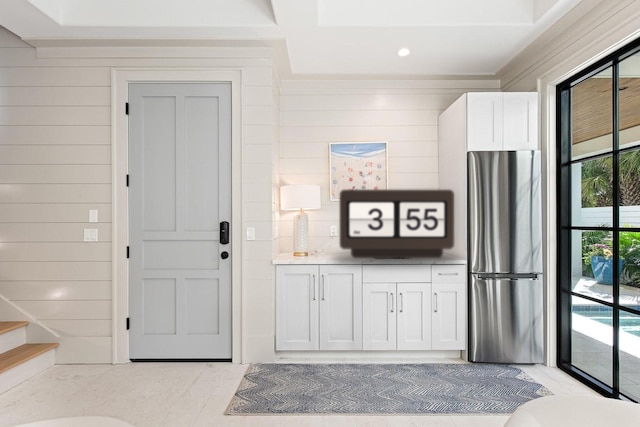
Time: {"hour": 3, "minute": 55}
